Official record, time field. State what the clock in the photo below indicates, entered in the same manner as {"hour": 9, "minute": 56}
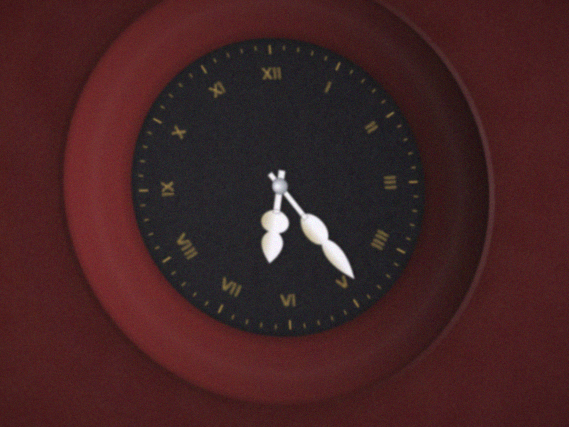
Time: {"hour": 6, "minute": 24}
